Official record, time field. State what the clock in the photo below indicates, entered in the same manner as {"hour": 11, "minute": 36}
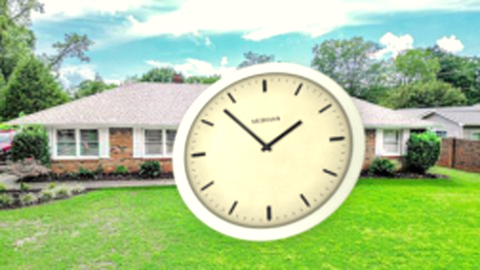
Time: {"hour": 1, "minute": 53}
